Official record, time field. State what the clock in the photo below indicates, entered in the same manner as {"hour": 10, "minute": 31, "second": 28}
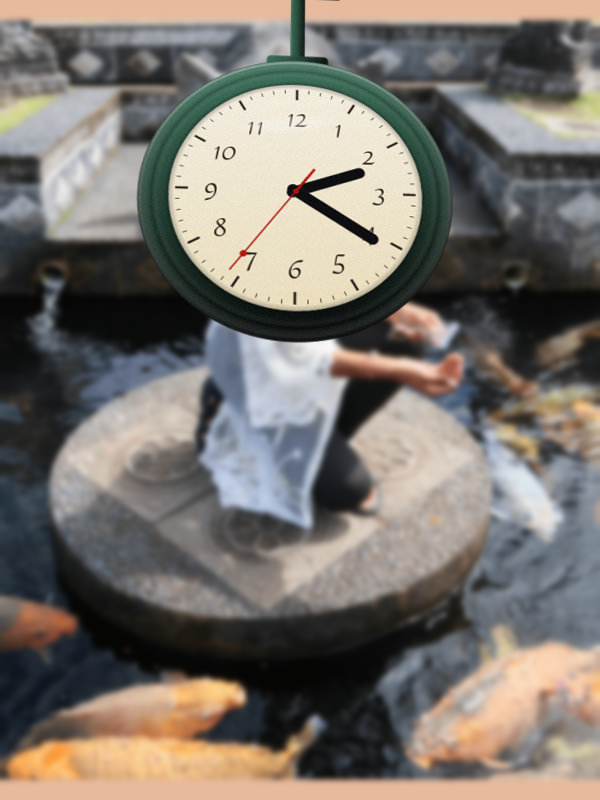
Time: {"hour": 2, "minute": 20, "second": 36}
